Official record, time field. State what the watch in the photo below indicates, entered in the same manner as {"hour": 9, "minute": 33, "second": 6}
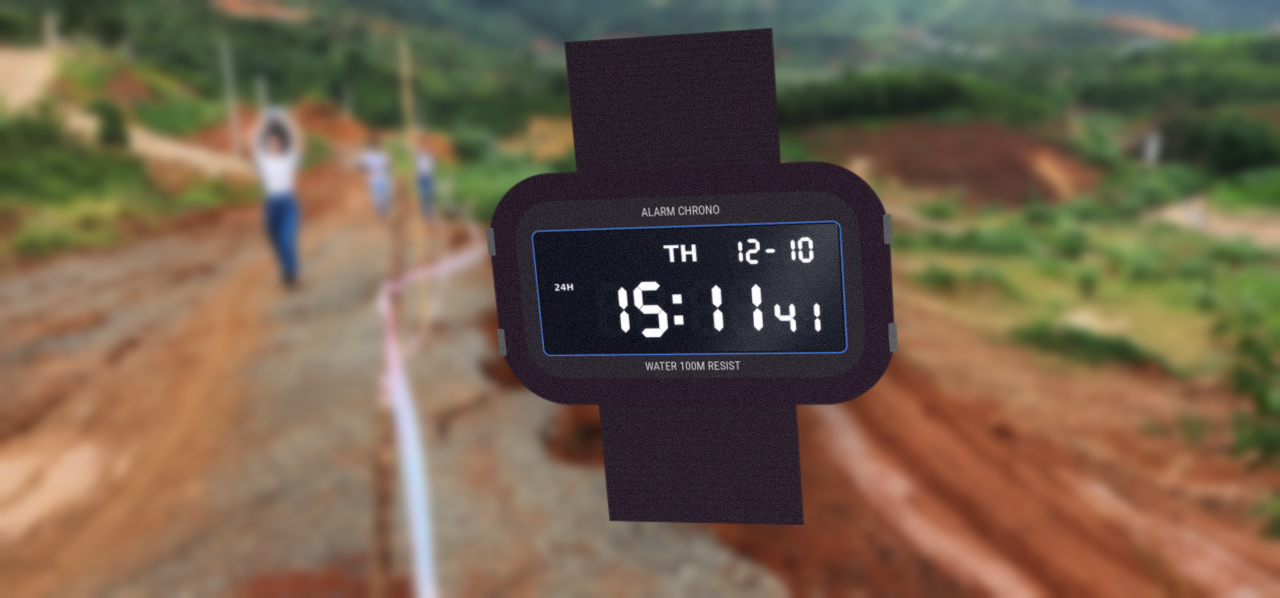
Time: {"hour": 15, "minute": 11, "second": 41}
